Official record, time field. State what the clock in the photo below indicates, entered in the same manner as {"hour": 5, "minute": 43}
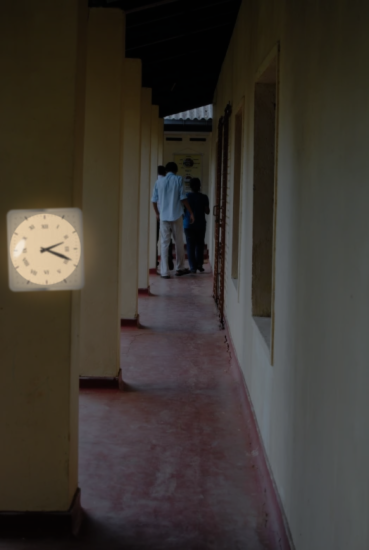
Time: {"hour": 2, "minute": 19}
